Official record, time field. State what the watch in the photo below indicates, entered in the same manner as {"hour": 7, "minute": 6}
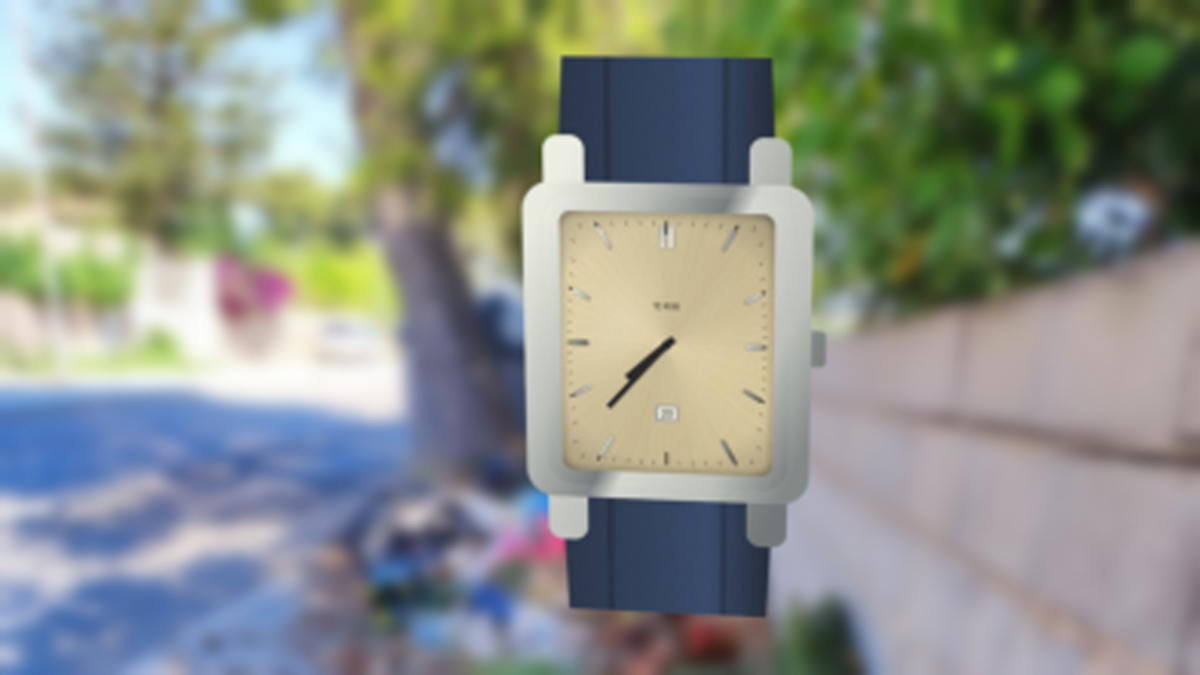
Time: {"hour": 7, "minute": 37}
